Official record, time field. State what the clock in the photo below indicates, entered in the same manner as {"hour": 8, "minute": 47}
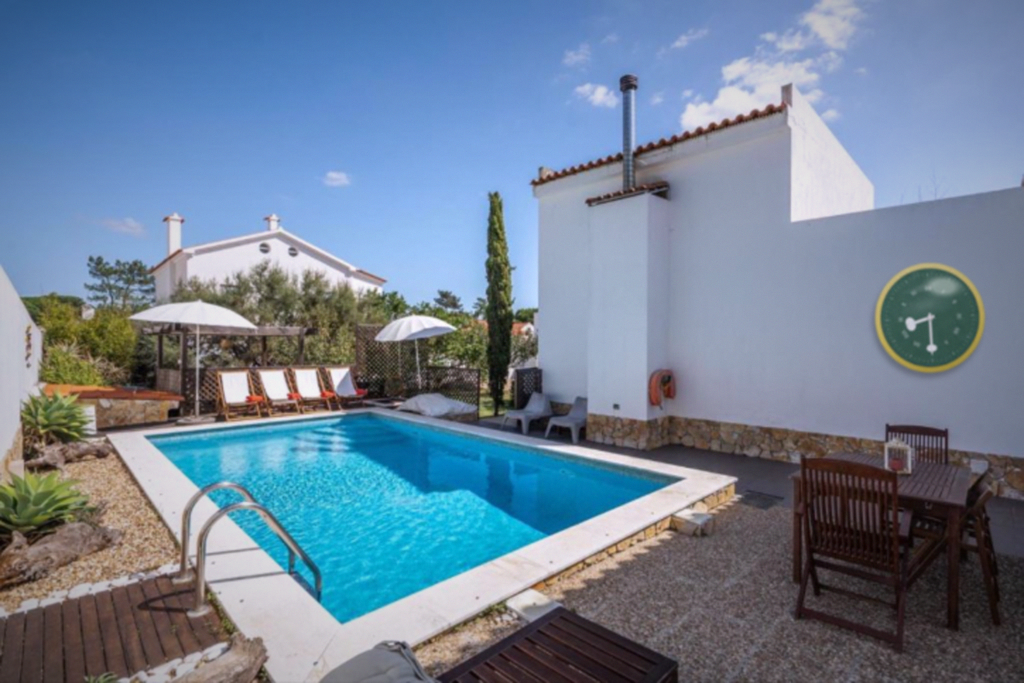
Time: {"hour": 8, "minute": 30}
